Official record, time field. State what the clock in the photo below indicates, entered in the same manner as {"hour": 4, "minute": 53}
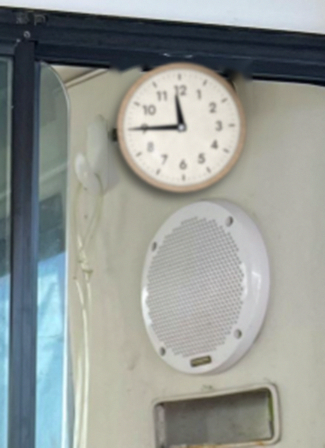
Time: {"hour": 11, "minute": 45}
